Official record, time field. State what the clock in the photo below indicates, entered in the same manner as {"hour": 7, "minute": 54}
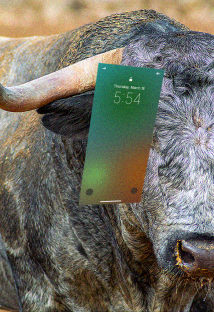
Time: {"hour": 5, "minute": 54}
